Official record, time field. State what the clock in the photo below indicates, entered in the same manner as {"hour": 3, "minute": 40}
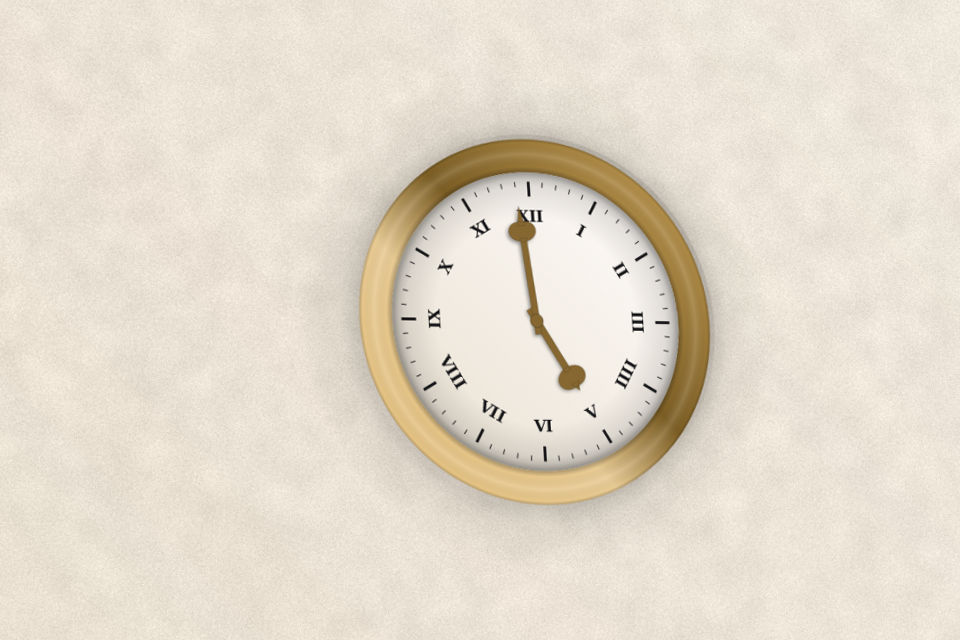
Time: {"hour": 4, "minute": 59}
